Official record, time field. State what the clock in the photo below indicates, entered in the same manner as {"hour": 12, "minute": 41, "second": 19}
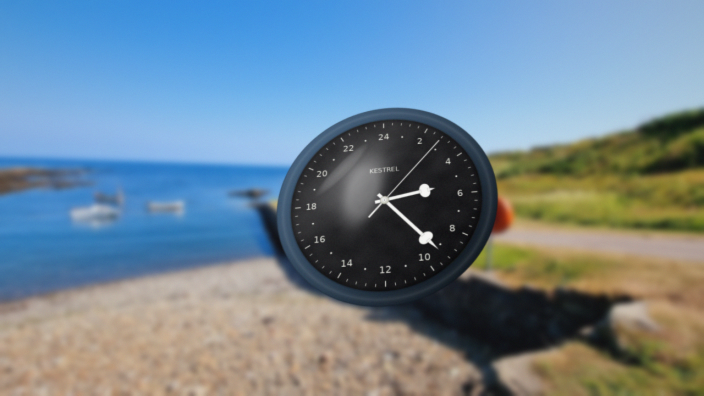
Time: {"hour": 5, "minute": 23, "second": 7}
